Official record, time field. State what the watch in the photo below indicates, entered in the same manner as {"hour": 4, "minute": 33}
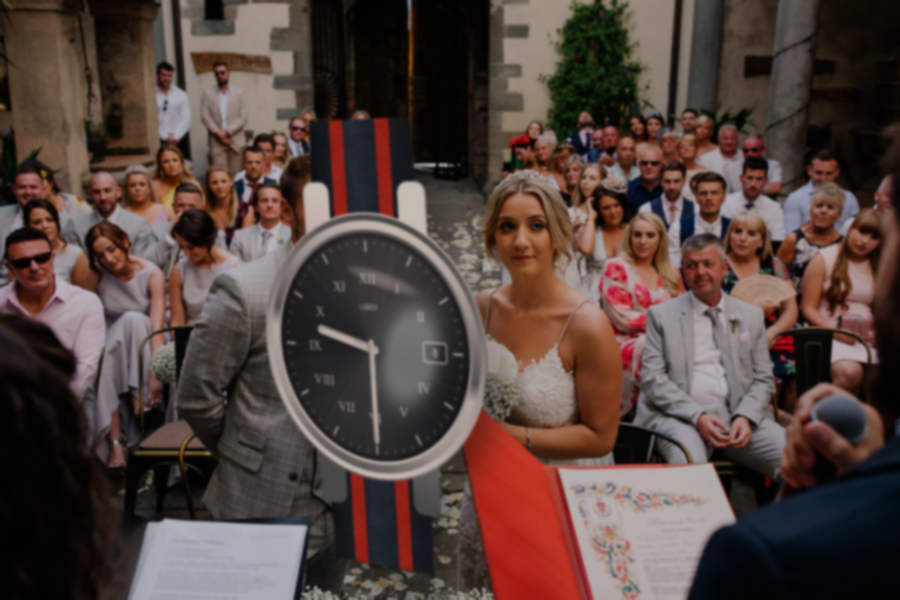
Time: {"hour": 9, "minute": 30}
